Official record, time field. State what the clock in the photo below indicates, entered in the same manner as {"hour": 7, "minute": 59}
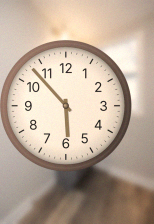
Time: {"hour": 5, "minute": 53}
